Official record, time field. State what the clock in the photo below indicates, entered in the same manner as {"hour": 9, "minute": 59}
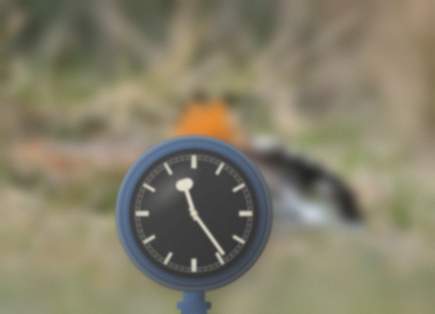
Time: {"hour": 11, "minute": 24}
